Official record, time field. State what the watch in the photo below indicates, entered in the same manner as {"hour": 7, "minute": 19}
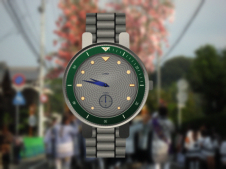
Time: {"hour": 9, "minute": 47}
